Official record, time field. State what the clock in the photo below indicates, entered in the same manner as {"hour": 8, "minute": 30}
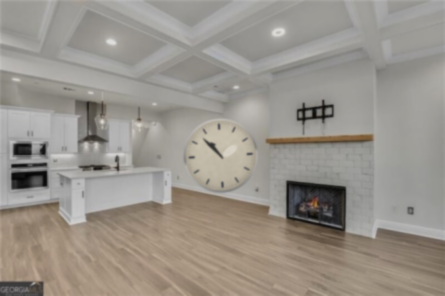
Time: {"hour": 10, "minute": 53}
